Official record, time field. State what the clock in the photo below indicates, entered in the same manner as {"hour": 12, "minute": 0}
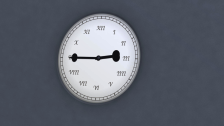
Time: {"hour": 2, "minute": 45}
